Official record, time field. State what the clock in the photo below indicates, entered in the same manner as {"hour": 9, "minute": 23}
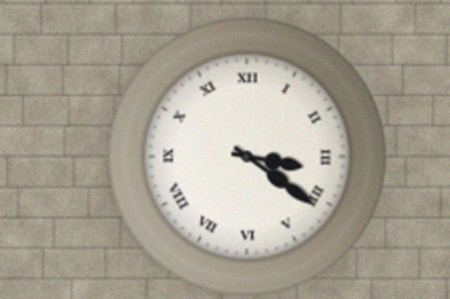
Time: {"hour": 3, "minute": 21}
